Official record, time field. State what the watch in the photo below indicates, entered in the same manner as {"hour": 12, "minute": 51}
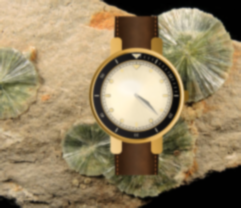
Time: {"hour": 4, "minute": 22}
